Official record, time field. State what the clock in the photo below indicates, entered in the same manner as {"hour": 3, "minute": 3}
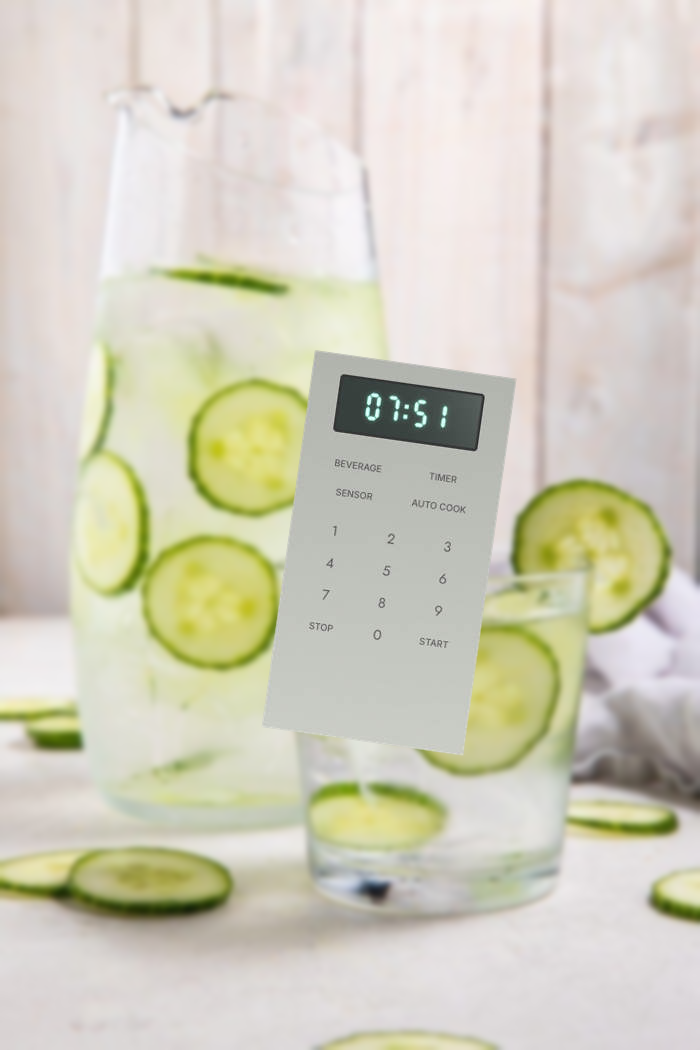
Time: {"hour": 7, "minute": 51}
